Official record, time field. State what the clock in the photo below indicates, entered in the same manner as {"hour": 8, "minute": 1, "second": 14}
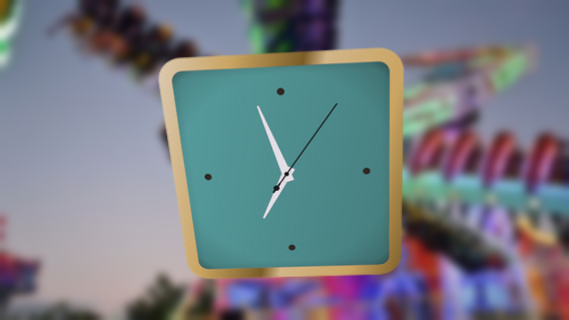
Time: {"hour": 6, "minute": 57, "second": 6}
